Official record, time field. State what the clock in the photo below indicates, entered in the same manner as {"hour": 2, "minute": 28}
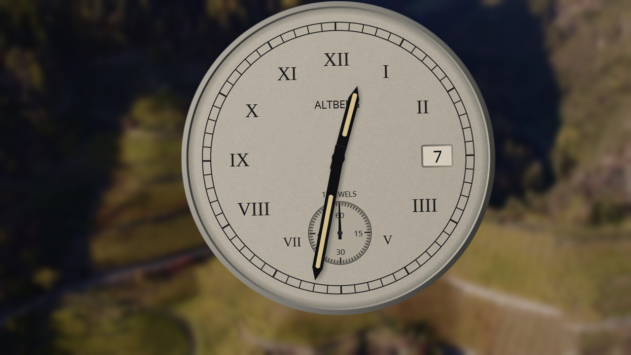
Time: {"hour": 12, "minute": 32}
